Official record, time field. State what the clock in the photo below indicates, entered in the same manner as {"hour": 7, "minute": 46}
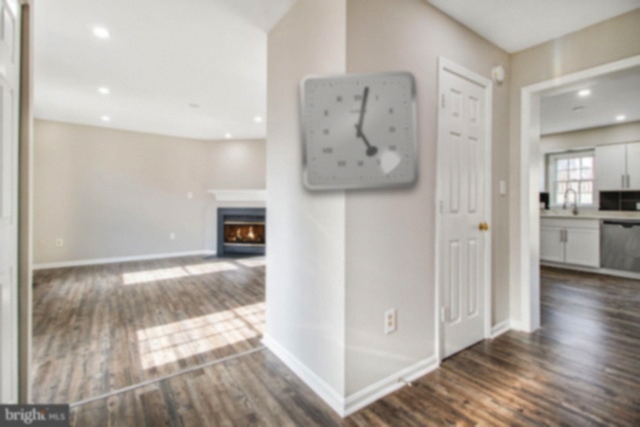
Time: {"hour": 5, "minute": 2}
